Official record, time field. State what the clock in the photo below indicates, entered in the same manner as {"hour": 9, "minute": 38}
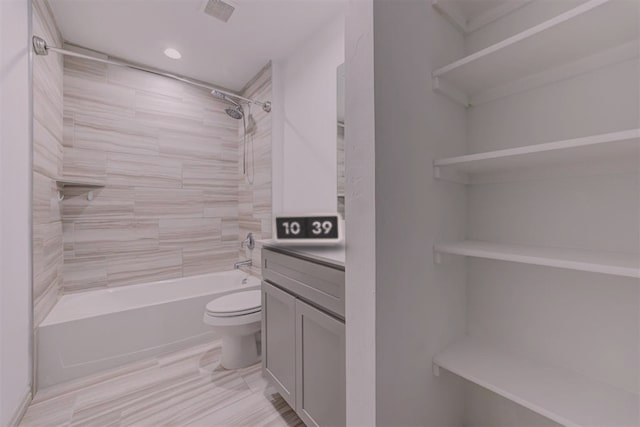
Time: {"hour": 10, "minute": 39}
